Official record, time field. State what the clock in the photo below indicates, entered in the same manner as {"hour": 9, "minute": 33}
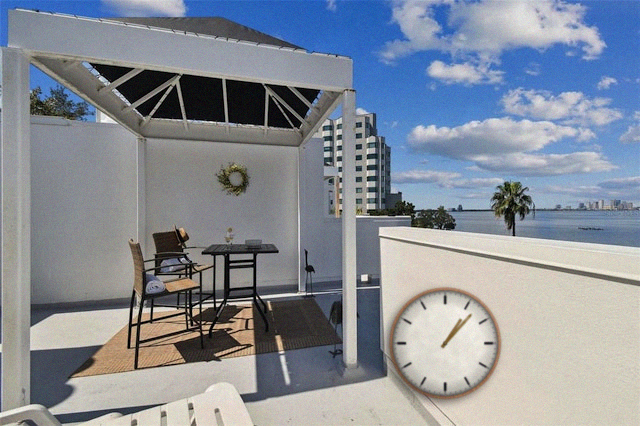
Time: {"hour": 1, "minute": 7}
